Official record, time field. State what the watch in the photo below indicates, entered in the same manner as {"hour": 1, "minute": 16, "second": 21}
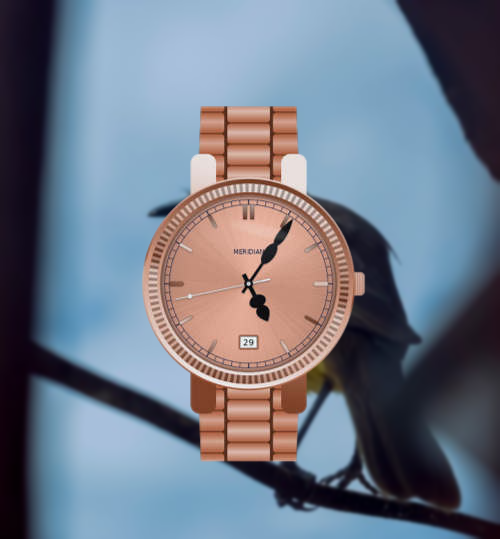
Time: {"hour": 5, "minute": 5, "second": 43}
